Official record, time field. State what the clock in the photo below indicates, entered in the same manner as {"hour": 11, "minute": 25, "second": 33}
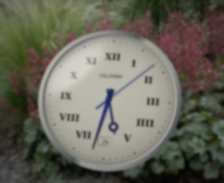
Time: {"hour": 5, "minute": 32, "second": 8}
